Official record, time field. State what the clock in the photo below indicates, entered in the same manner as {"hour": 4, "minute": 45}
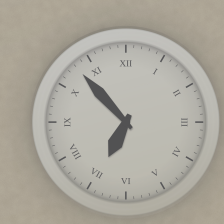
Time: {"hour": 6, "minute": 53}
